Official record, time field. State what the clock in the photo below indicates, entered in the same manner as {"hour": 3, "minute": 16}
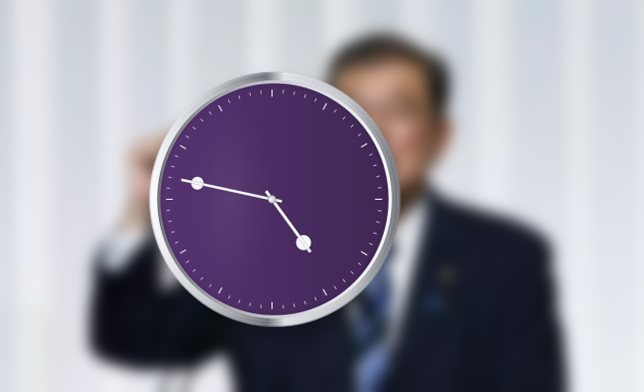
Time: {"hour": 4, "minute": 47}
